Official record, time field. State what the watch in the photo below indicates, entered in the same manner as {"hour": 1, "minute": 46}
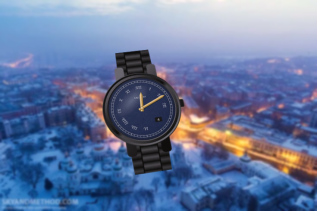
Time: {"hour": 12, "minute": 11}
